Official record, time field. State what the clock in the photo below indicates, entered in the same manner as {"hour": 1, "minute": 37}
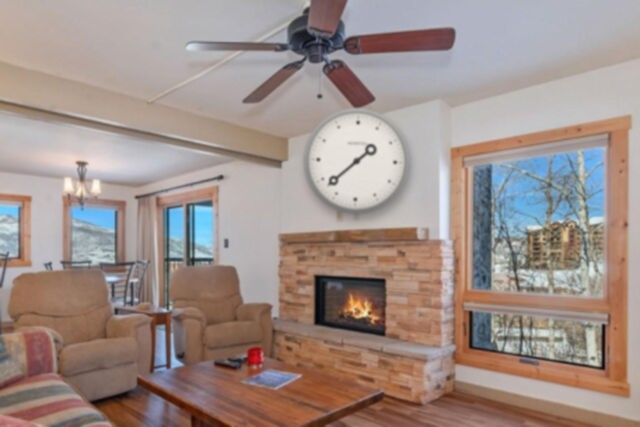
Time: {"hour": 1, "minute": 38}
